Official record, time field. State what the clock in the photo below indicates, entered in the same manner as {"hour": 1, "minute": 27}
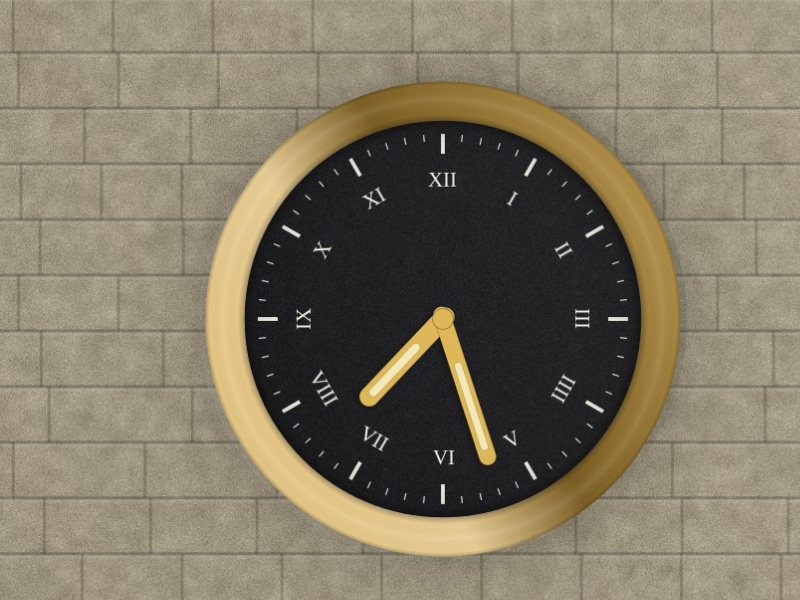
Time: {"hour": 7, "minute": 27}
